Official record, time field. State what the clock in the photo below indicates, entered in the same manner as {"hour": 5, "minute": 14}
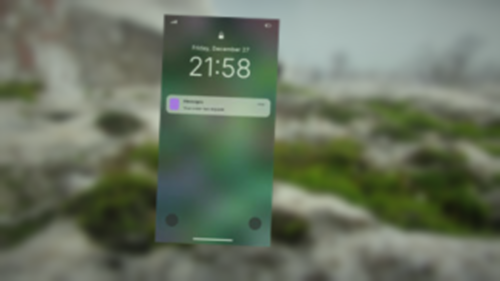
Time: {"hour": 21, "minute": 58}
